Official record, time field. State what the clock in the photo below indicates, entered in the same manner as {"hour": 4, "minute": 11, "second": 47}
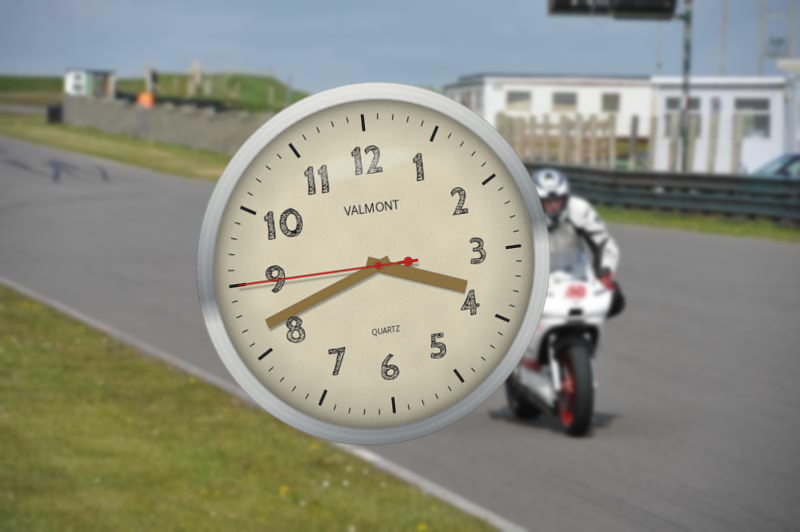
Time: {"hour": 3, "minute": 41, "second": 45}
